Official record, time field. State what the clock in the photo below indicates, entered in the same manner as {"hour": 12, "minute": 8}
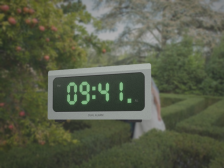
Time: {"hour": 9, "minute": 41}
